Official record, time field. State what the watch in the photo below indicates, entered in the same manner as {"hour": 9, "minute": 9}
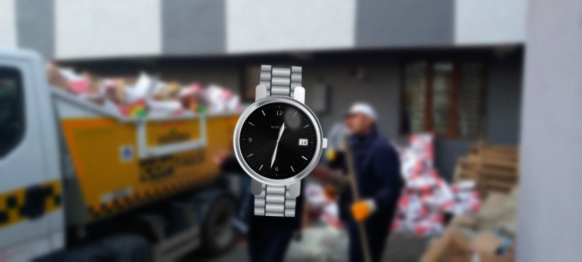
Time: {"hour": 12, "minute": 32}
